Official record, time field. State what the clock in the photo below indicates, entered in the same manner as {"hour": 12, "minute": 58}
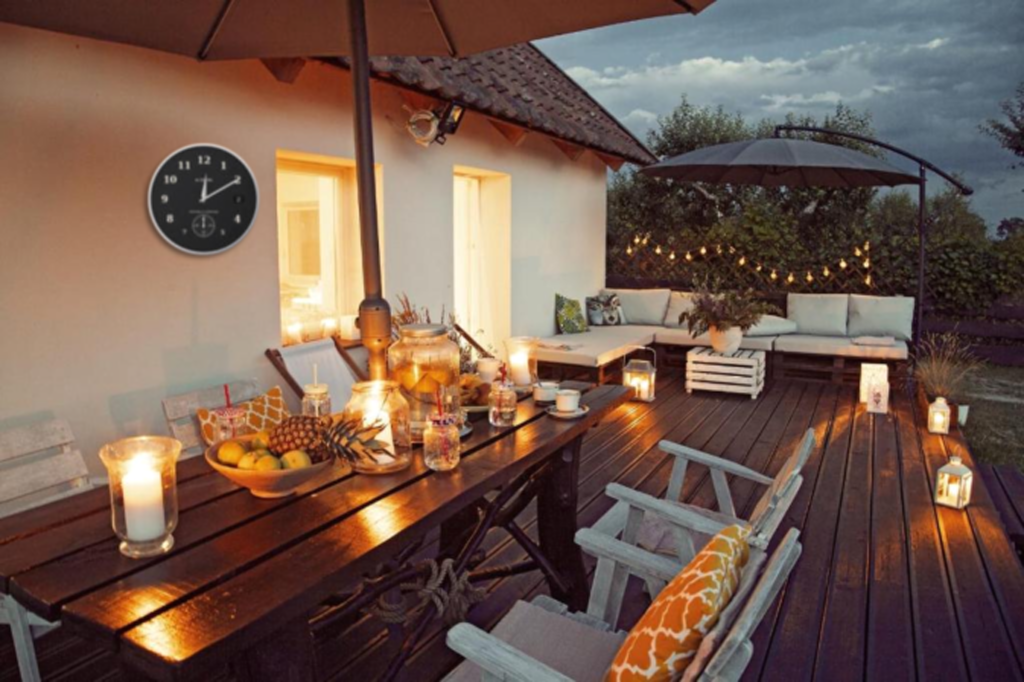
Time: {"hour": 12, "minute": 10}
